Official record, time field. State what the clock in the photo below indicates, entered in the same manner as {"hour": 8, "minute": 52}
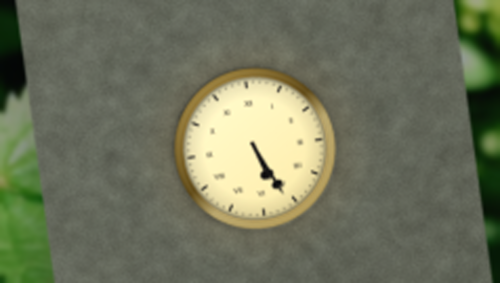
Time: {"hour": 5, "minute": 26}
